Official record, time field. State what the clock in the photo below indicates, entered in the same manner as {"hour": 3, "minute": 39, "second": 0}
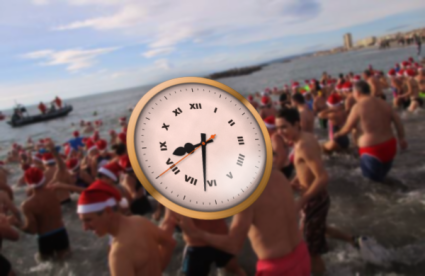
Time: {"hour": 8, "minute": 31, "second": 40}
